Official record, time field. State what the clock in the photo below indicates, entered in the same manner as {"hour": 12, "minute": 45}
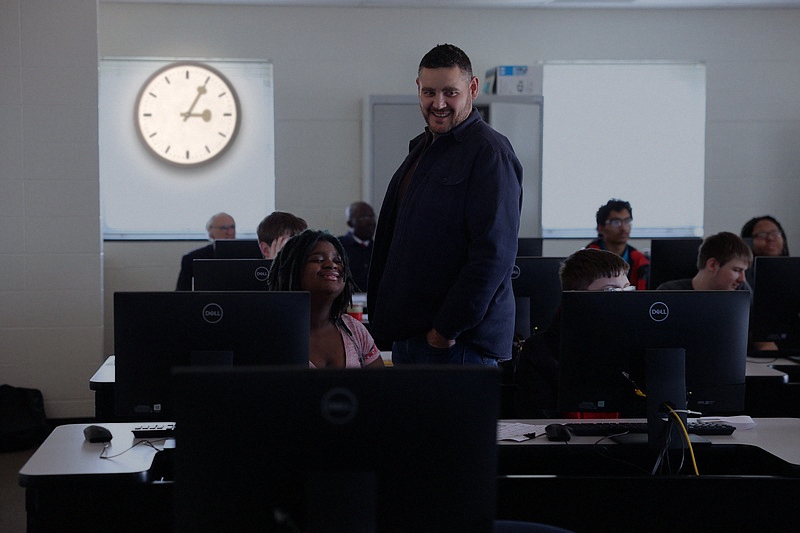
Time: {"hour": 3, "minute": 5}
